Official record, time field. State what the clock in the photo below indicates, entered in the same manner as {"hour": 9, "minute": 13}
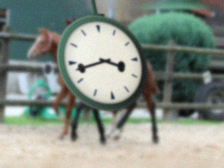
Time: {"hour": 3, "minute": 43}
